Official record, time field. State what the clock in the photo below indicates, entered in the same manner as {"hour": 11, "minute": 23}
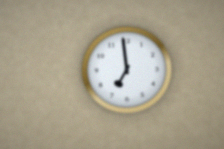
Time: {"hour": 6, "minute": 59}
